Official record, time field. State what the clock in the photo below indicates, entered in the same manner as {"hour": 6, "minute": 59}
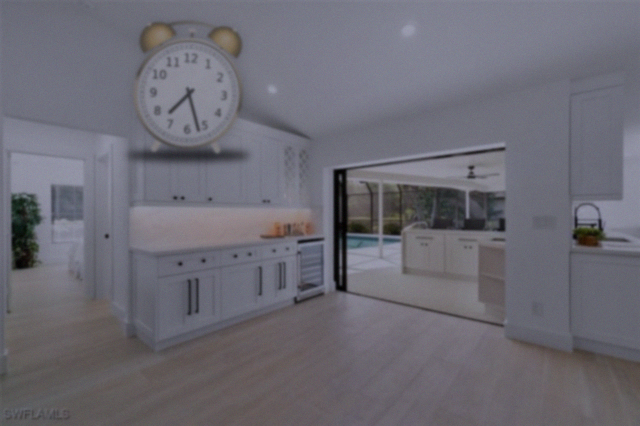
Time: {"hour": 7, "minute": 27}
